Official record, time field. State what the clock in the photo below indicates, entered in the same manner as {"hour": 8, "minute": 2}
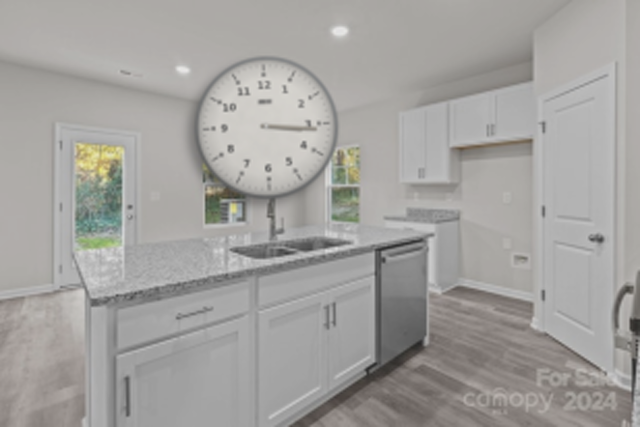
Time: {"hour": 3, "minute": 16}
